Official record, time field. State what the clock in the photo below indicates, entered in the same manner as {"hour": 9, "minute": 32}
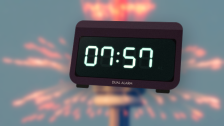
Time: {"hour": 7, "minute": 57}
